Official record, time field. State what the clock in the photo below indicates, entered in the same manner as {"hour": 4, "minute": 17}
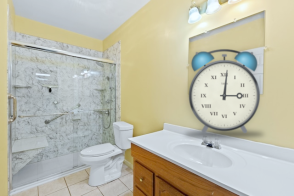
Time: {"hour": 3, "minute": 1}
